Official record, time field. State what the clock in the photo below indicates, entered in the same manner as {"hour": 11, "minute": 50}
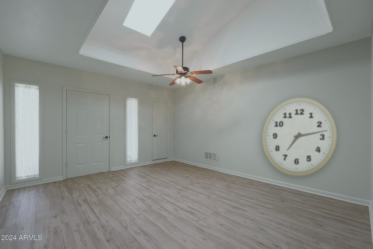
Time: {"hour": 7, "minute": 13}
